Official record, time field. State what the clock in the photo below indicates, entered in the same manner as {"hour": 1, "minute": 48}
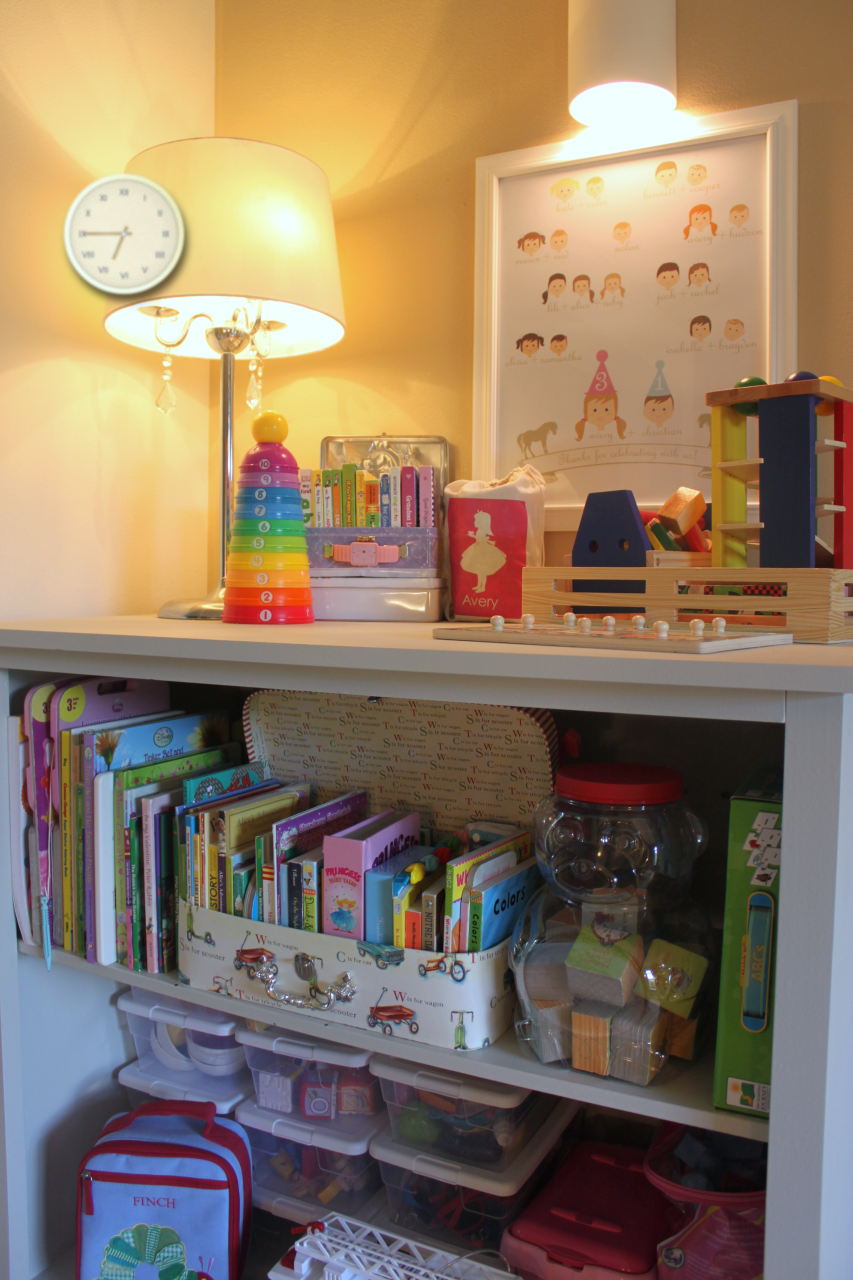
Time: {"hour": 6, "minute": 45}
